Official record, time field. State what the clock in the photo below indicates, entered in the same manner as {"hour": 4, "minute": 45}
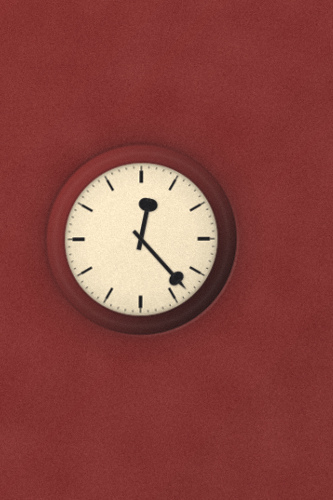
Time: {"hour": 12, "minute": 23}
